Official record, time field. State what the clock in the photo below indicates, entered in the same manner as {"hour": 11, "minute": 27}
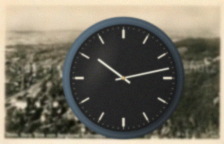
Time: {"hour": 10, "minute": 13}
